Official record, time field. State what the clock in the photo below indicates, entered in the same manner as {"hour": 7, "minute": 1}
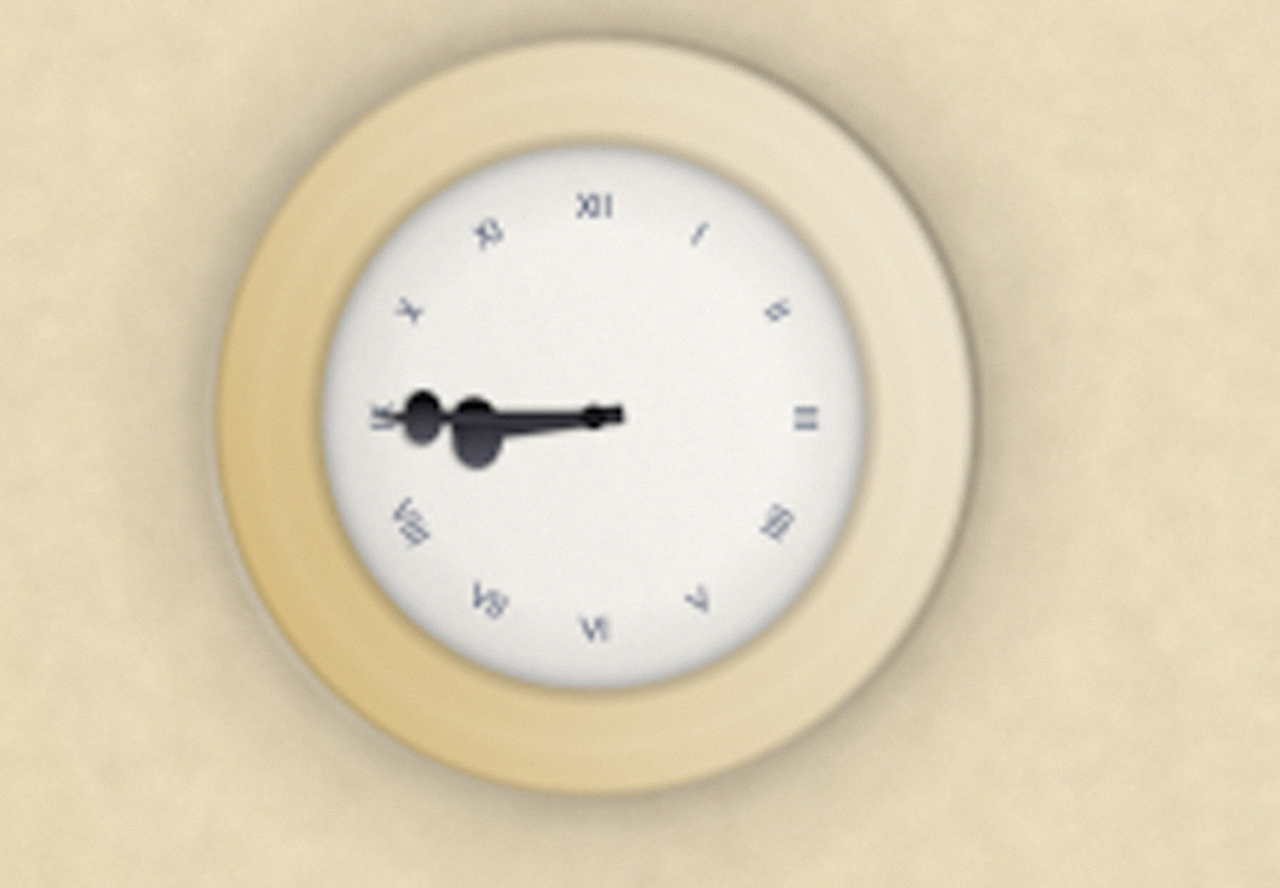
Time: {"hour": 8, "minute": 45}
